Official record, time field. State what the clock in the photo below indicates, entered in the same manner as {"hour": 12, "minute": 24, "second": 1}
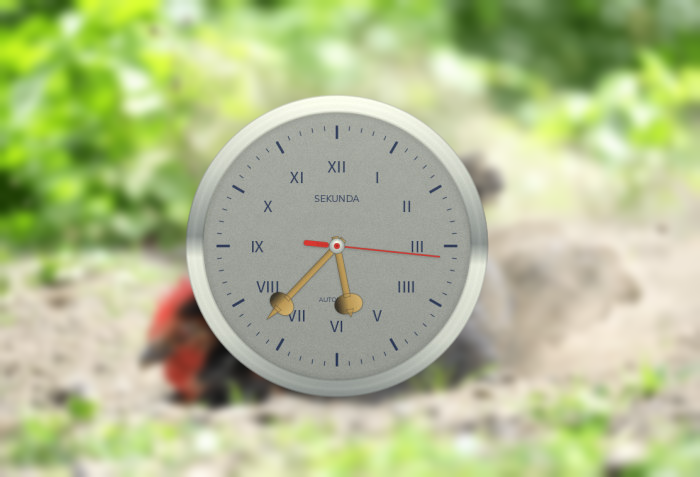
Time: {"hour": 5, "minute": 37, "second": 16}
